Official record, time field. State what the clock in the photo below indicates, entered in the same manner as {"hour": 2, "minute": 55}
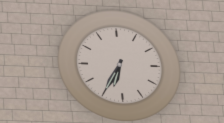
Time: {"hour": 6, "minute": 35}
